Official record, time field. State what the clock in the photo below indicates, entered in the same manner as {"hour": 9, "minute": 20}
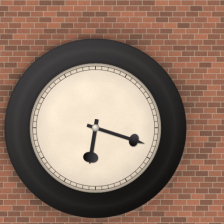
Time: {"hour": 6, "minute": 18}
